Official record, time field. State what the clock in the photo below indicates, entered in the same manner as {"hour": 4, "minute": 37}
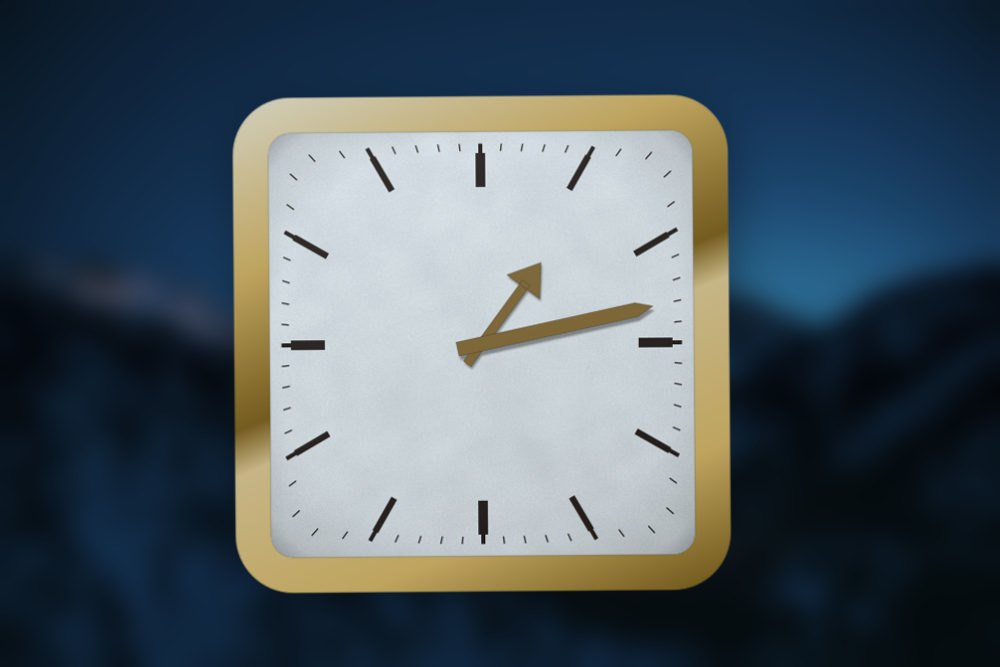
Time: {"hour": 1, "minute": 13}
